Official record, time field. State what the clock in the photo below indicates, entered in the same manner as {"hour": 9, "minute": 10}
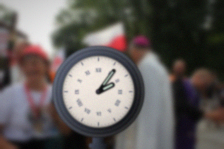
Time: {"hour": 2, "minute": 6}
